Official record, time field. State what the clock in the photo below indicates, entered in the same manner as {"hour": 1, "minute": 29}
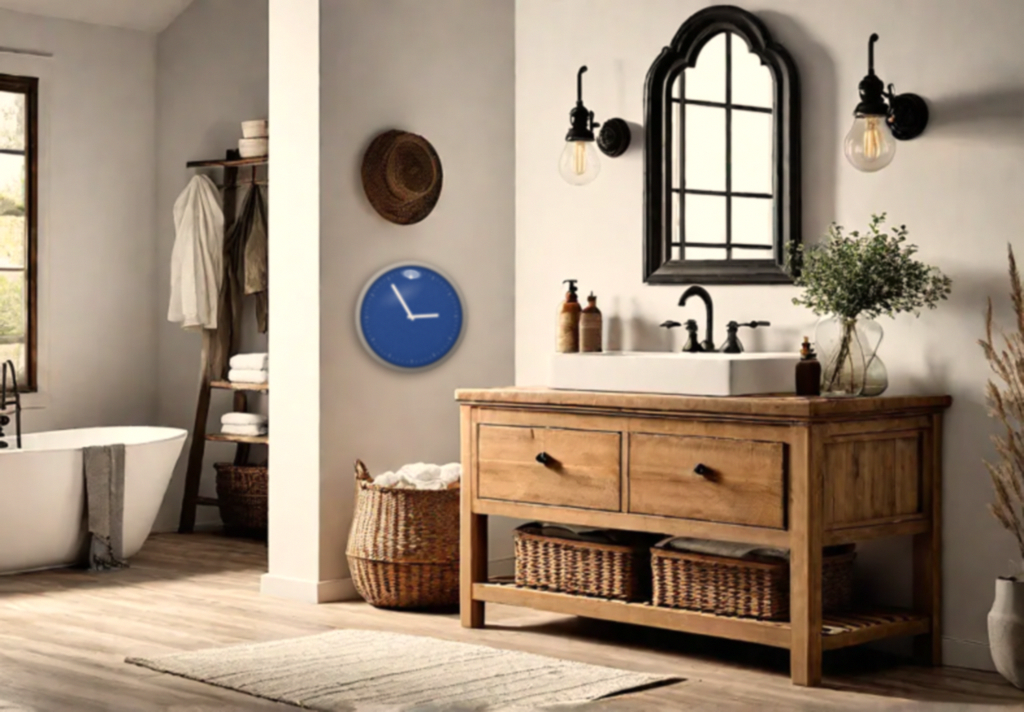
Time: {"hour": 2, "minute": 55}
